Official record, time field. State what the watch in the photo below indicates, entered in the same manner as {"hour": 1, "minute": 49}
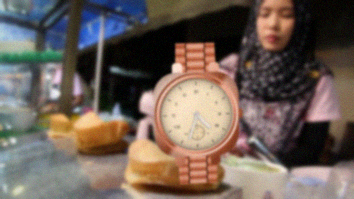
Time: {"hour": 4, "minute": 33}
